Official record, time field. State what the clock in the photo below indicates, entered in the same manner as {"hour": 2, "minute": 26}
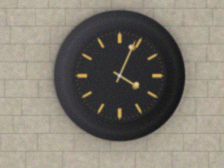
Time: {"hour": 4, "minute": 4}
